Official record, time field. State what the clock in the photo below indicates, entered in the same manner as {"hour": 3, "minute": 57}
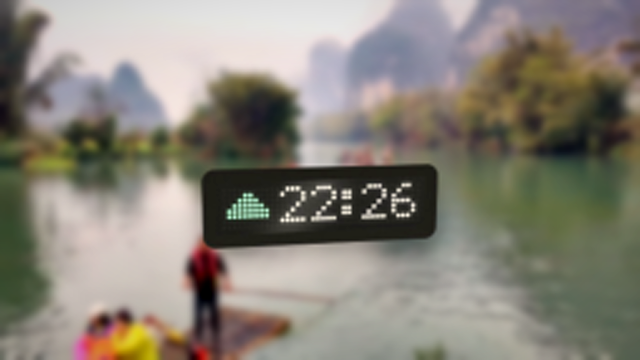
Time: {"hour": 22, "minute": 26}
